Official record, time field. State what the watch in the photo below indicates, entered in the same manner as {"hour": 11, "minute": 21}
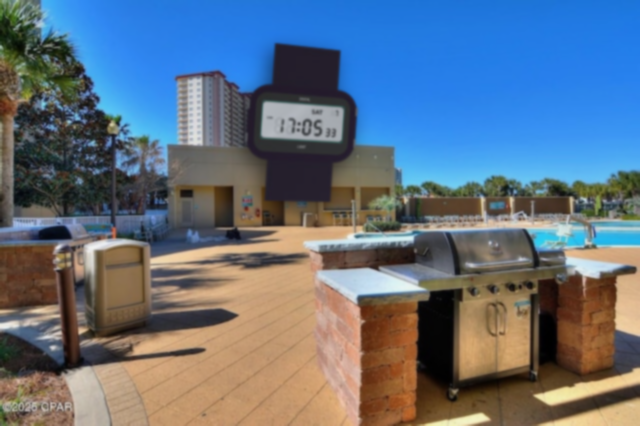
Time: {"hour": 17, "minute": 5}
